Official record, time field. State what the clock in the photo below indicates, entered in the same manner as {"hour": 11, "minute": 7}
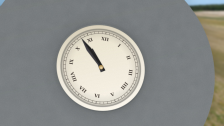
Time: {"hour": 10, "minute": 53}
